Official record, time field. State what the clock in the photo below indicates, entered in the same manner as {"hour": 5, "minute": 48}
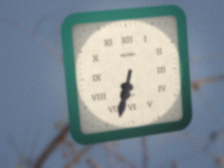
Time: {"hour": 6, "minute": 33}
